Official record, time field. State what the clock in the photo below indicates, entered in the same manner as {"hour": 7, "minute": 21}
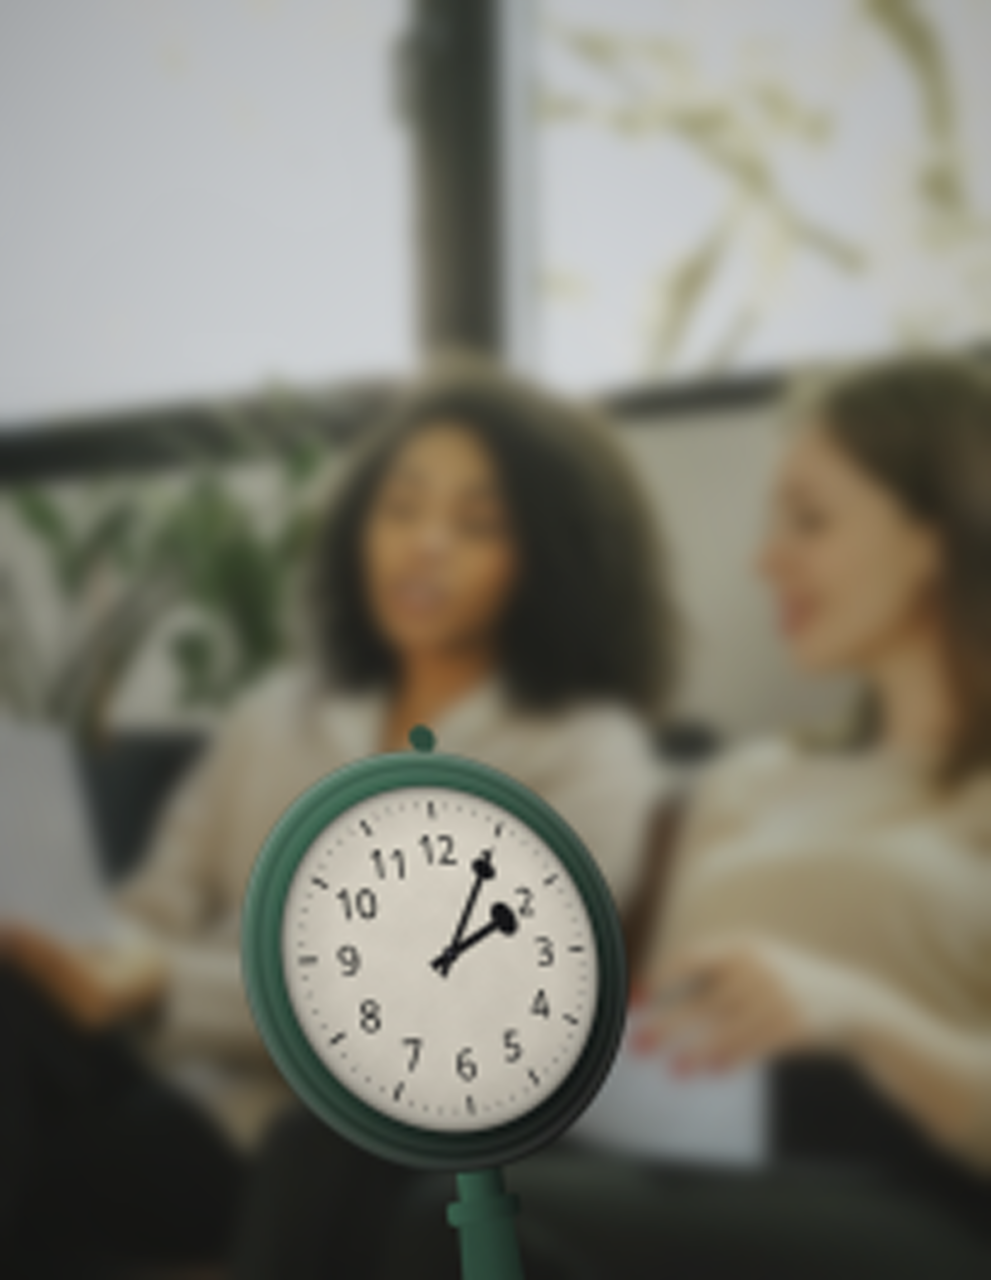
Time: {"hour": 2, "minute": 5}
